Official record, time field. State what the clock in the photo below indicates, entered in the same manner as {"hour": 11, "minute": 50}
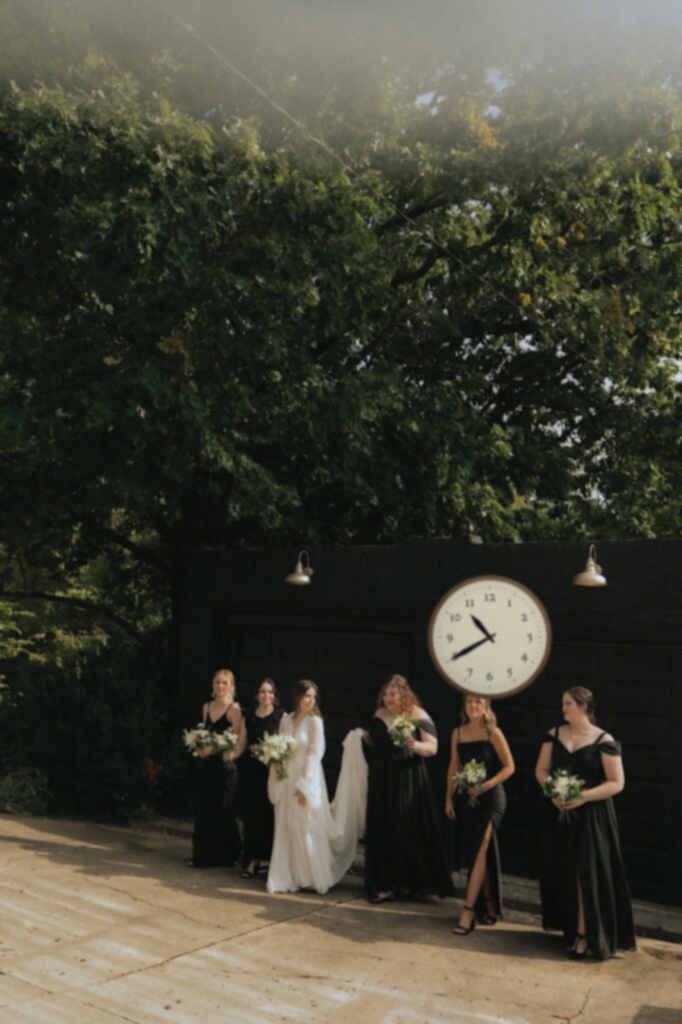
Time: {"hour": 10, "minute": 40}
